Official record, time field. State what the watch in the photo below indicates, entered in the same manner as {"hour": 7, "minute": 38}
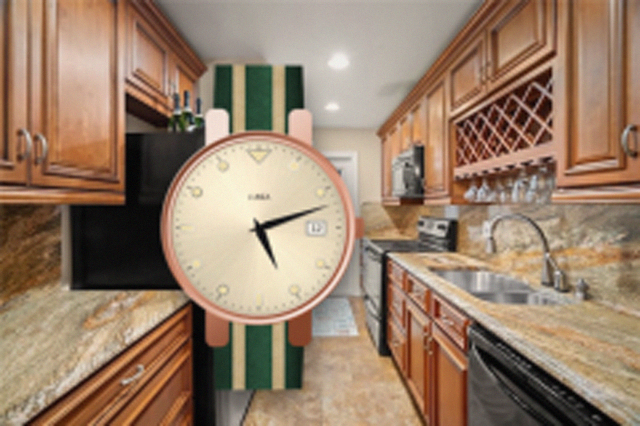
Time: {"hour": 5, "minute": 12}
